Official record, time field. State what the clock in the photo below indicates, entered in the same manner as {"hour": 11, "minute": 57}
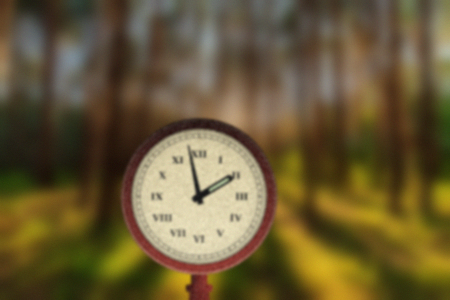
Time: {"hour": 1, "minute": 58}
